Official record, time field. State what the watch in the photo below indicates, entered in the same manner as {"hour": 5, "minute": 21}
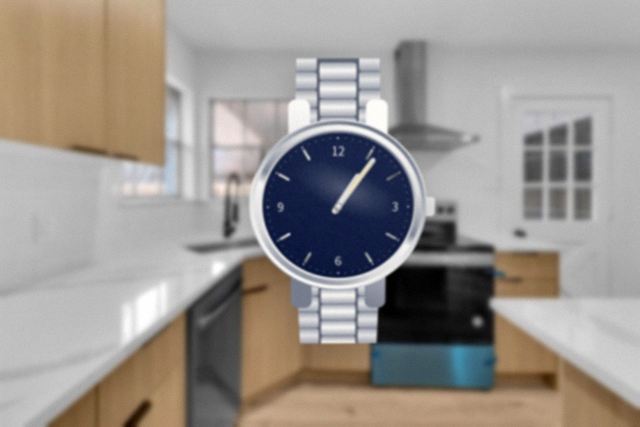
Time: {"hour": 1, "minute": 6}
